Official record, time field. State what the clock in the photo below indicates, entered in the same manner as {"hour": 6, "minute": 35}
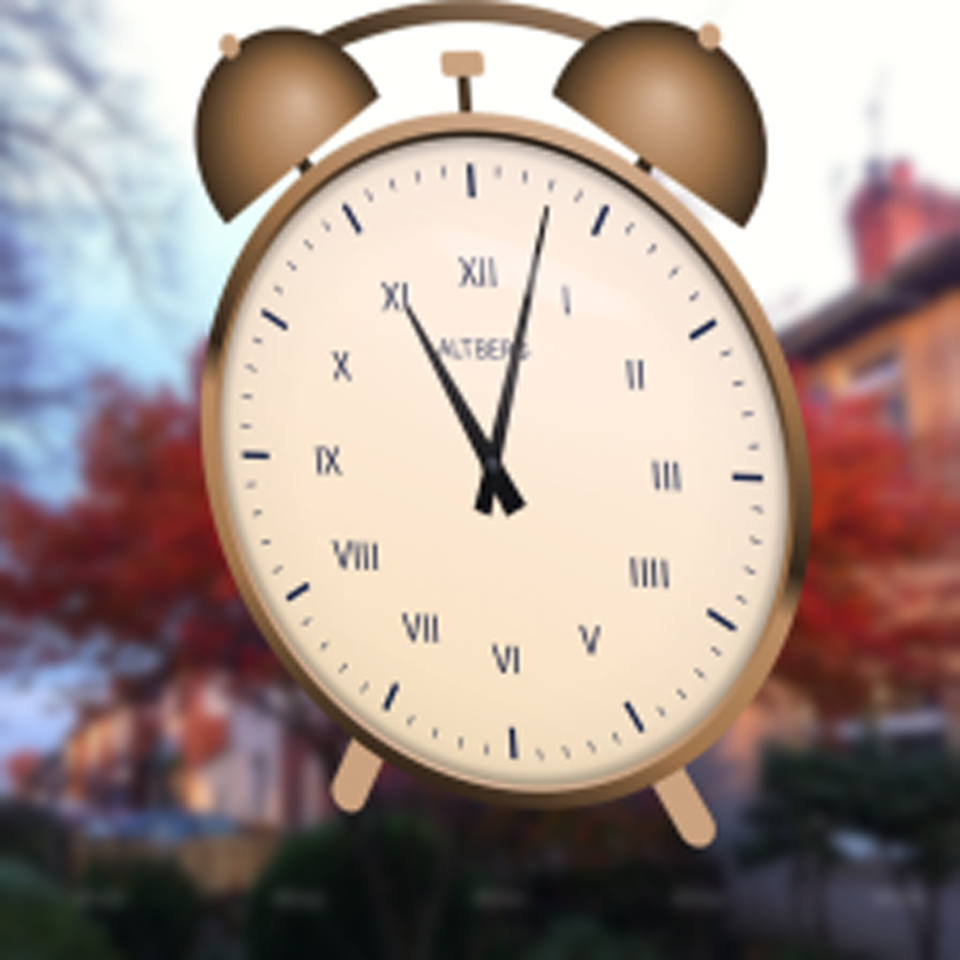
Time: {"hour": 11, "minute": 3}
